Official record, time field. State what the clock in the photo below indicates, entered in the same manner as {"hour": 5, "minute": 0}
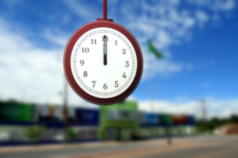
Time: {"hour": 12, "minute": 0}
